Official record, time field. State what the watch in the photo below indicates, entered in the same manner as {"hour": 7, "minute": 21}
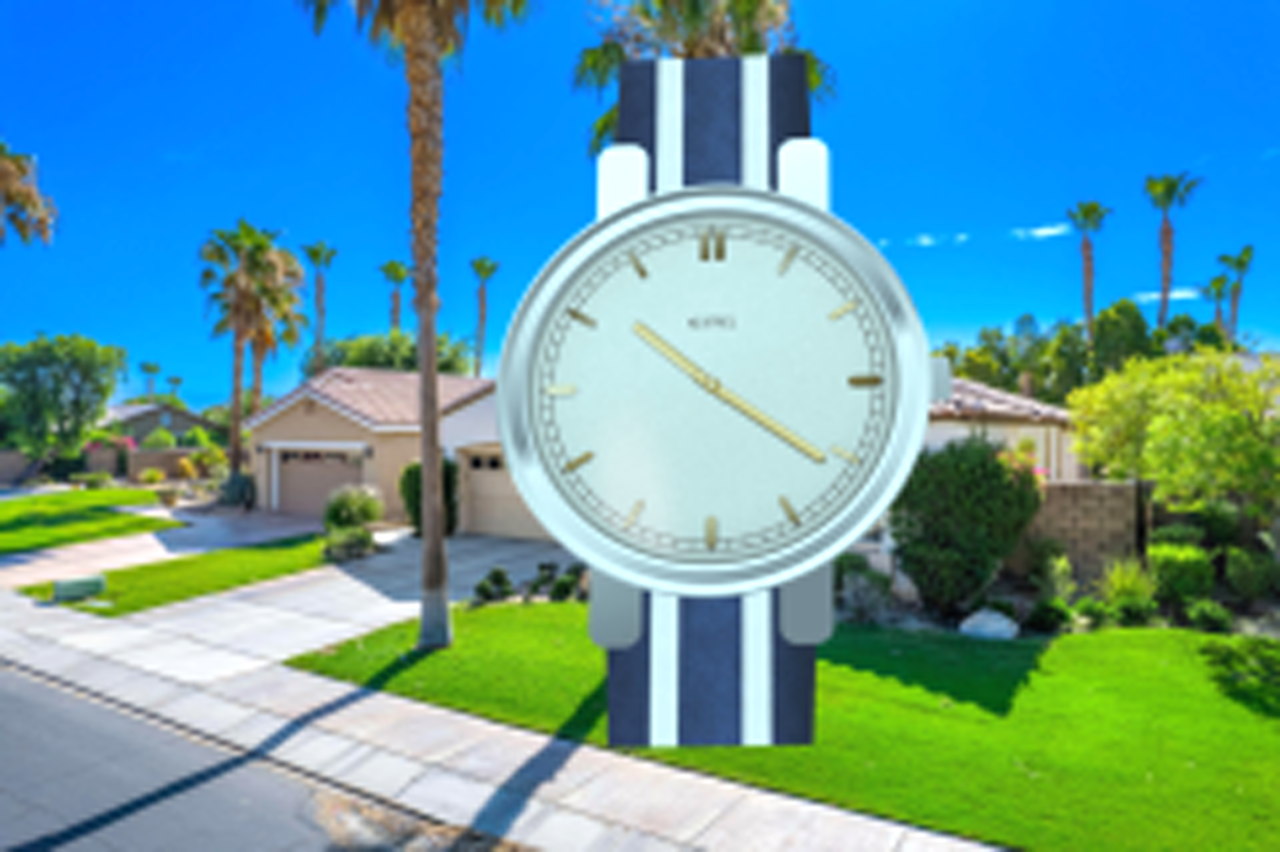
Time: {"hour": 10, "minute": 21}
